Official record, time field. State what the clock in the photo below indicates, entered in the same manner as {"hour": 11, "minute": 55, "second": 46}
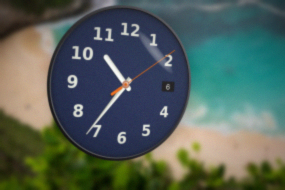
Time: {"hour": 10, "minute": 36, "second": 9}
